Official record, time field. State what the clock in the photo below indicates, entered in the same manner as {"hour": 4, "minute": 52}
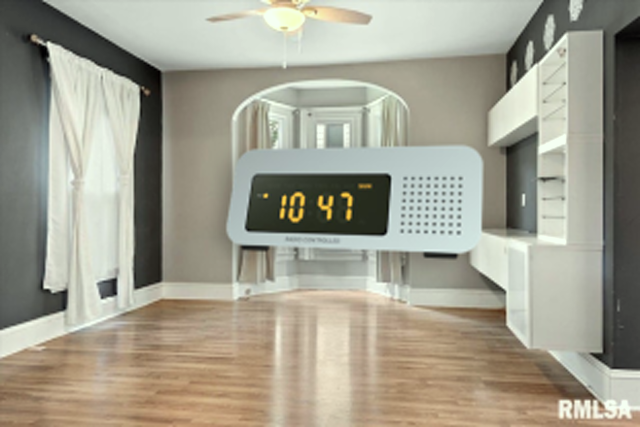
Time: {"hour": 10, "minute": 47}
